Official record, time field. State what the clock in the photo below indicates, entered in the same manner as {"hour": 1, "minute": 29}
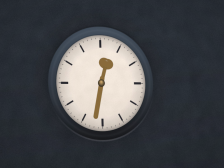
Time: {"hour": 12, "minute": 32}
